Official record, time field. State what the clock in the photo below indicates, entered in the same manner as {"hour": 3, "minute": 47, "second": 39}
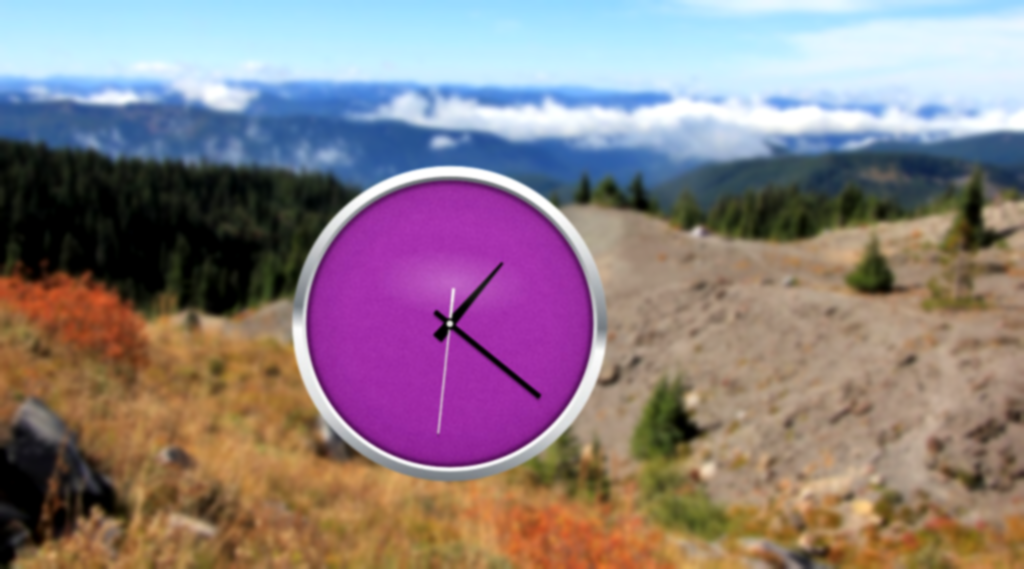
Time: {"hour": 1, "minute": 21, "second": 31}
